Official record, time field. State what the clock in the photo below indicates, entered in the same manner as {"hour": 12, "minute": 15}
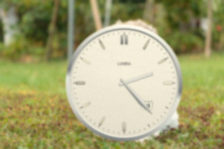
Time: {"hour": 2, "minute": 23}
